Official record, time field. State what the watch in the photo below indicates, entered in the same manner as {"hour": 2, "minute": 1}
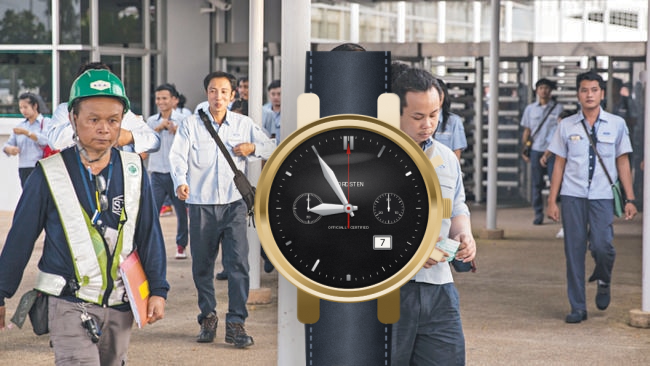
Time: {"hour": 8, "minute": 55}
